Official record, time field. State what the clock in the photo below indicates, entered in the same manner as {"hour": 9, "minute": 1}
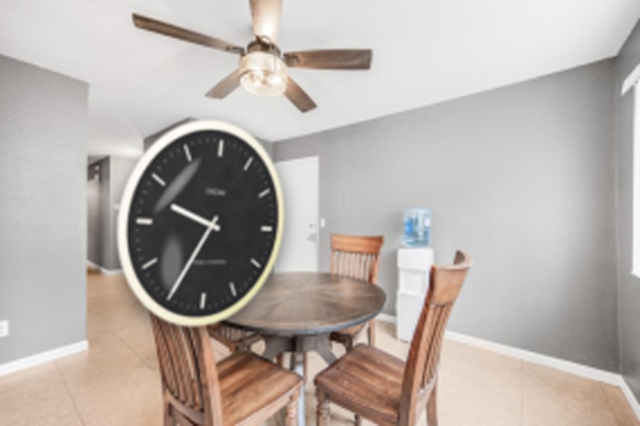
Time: {"hour": 9, "minute": 35}
